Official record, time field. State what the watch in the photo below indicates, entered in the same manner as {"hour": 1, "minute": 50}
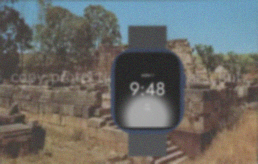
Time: {"hour": 9, "minute": 48}
